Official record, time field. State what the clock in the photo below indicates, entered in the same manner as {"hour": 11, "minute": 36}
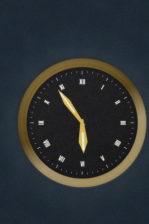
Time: {"hour": 5, "minute": 54}
